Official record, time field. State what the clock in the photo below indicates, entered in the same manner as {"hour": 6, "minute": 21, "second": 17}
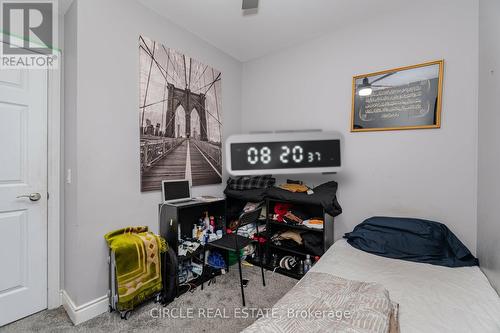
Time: {"hour": 8, "minute": 20, "second": 37}
